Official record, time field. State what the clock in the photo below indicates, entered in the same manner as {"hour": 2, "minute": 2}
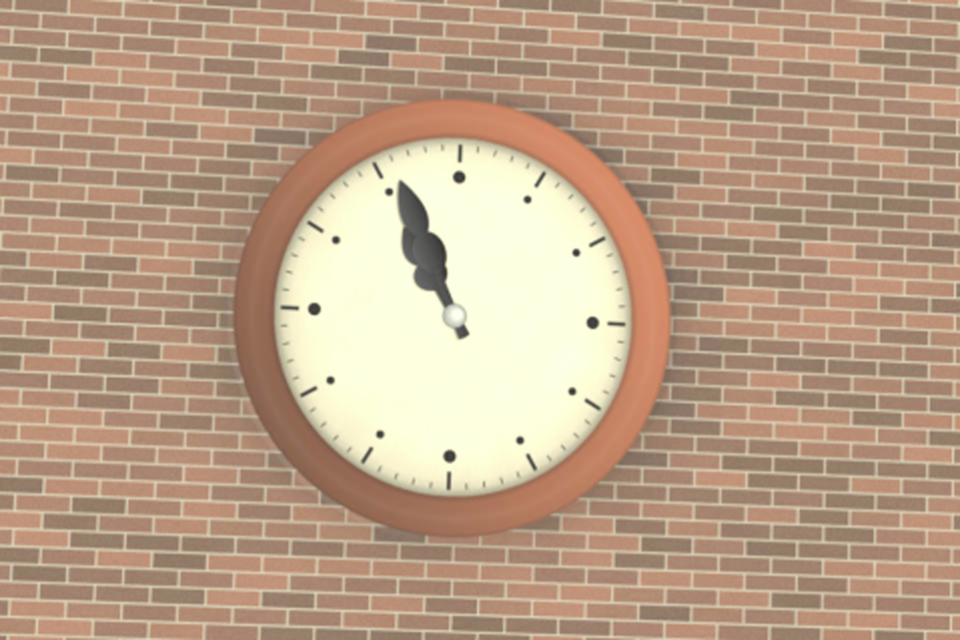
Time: {"hour": 10, "minute": 56}
